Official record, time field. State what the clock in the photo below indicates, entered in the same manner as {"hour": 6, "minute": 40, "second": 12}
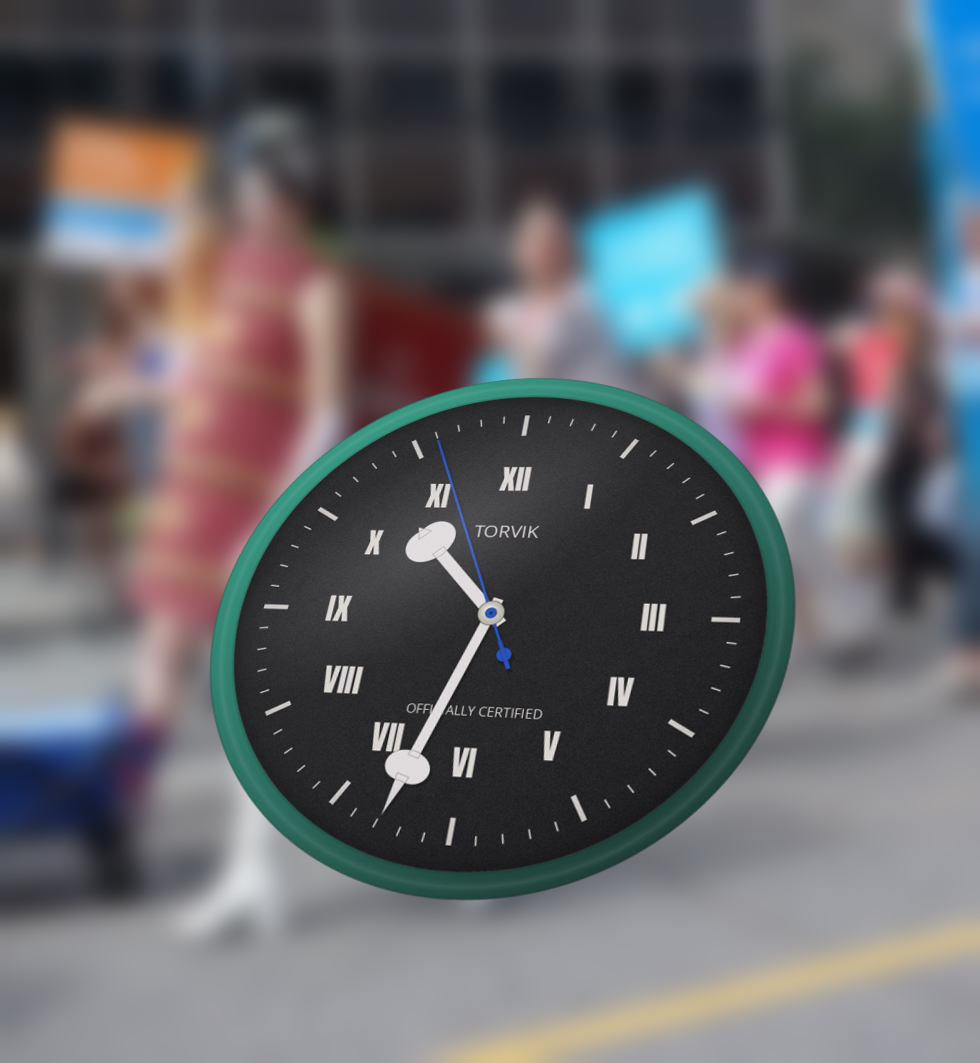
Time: {"hour": 10, "minute": 32, "second": 56}
